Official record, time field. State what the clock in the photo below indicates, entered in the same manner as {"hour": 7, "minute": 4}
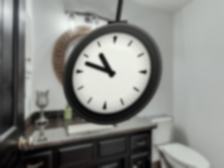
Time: {"hour": 10, "minute": 48}
